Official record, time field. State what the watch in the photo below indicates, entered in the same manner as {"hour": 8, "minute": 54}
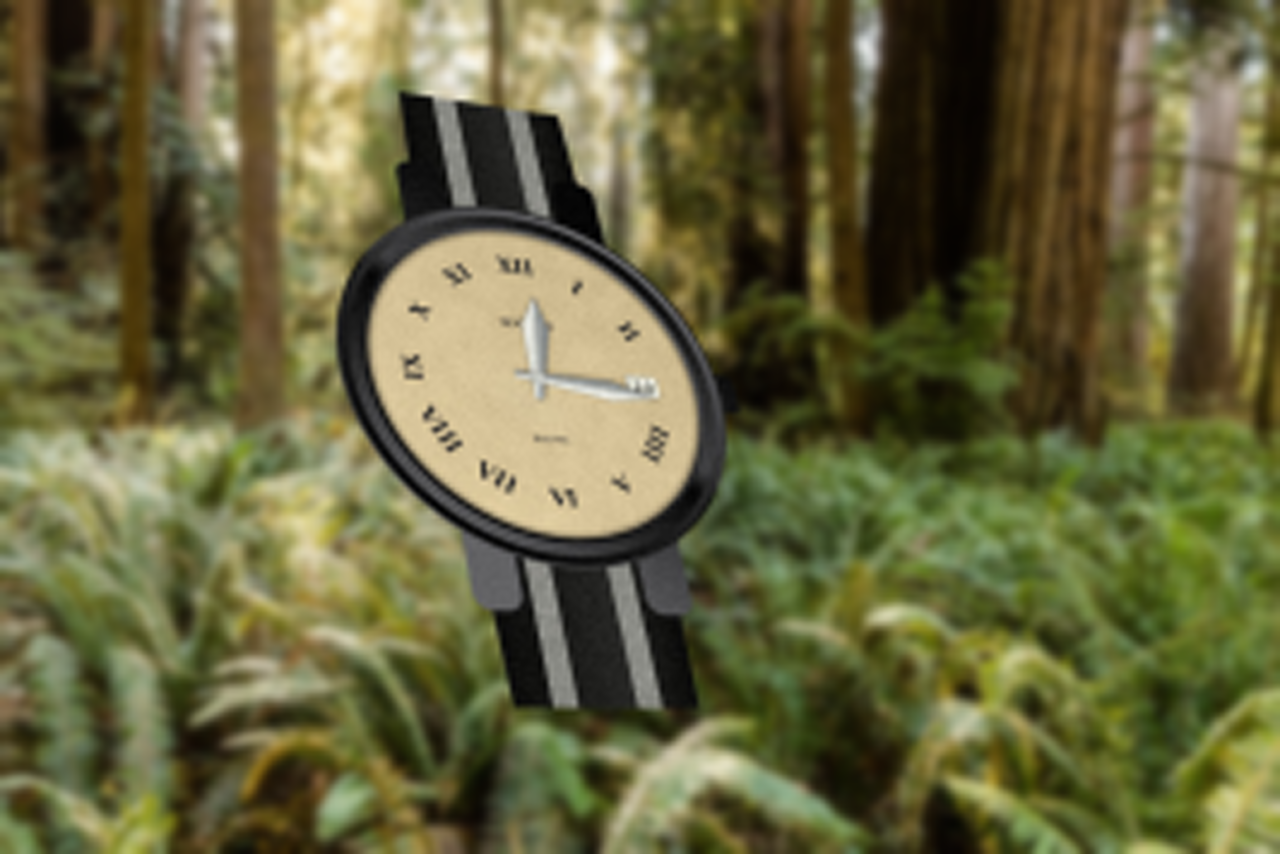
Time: {"hour": 12, "minute": 16}
